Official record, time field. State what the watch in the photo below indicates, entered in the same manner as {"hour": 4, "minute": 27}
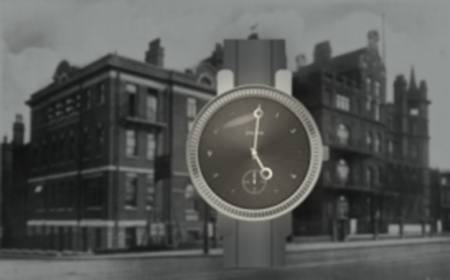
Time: {"hour": 5, "minute": 1}
